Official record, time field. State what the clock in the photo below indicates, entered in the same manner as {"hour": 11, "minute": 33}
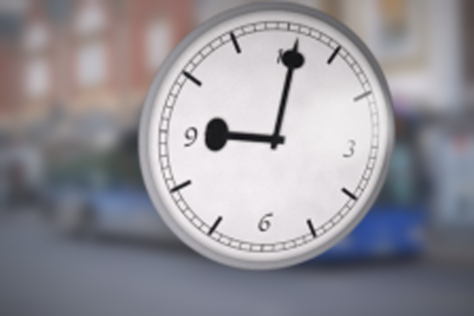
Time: {"hour": 9, "minute": 1}
